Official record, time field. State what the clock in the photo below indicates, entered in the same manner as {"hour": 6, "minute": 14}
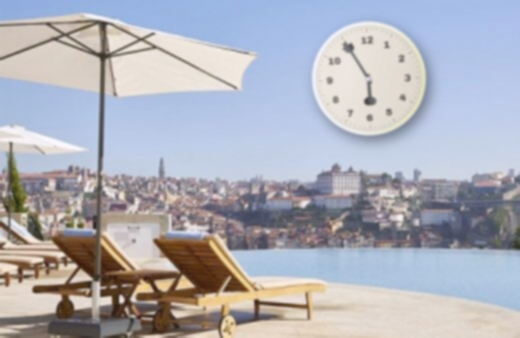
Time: {"hour": 5, "minute": 55}
